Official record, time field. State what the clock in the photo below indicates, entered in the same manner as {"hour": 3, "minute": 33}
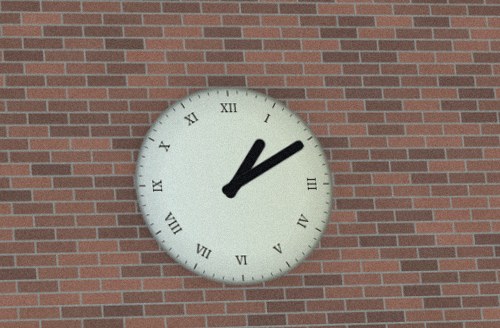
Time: {"hour": 1, "minute": 10}
